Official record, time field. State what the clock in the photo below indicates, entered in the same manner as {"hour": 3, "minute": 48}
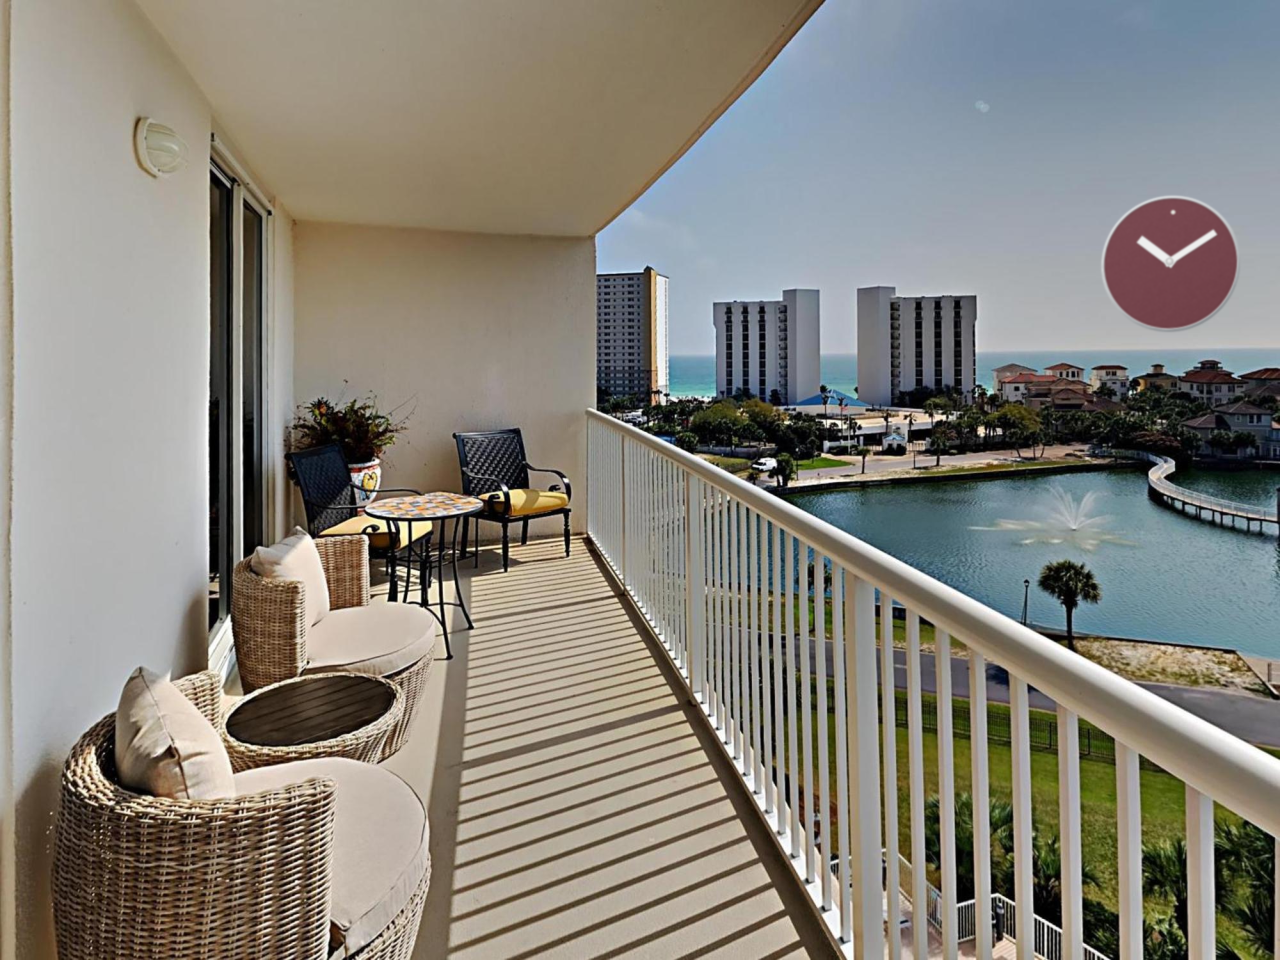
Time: {"hour": 10, "minute": 9}
